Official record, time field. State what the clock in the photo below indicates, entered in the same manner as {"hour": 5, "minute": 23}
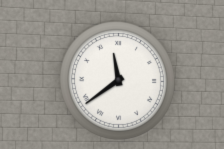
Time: {"hour": 11, "minute": 39}
